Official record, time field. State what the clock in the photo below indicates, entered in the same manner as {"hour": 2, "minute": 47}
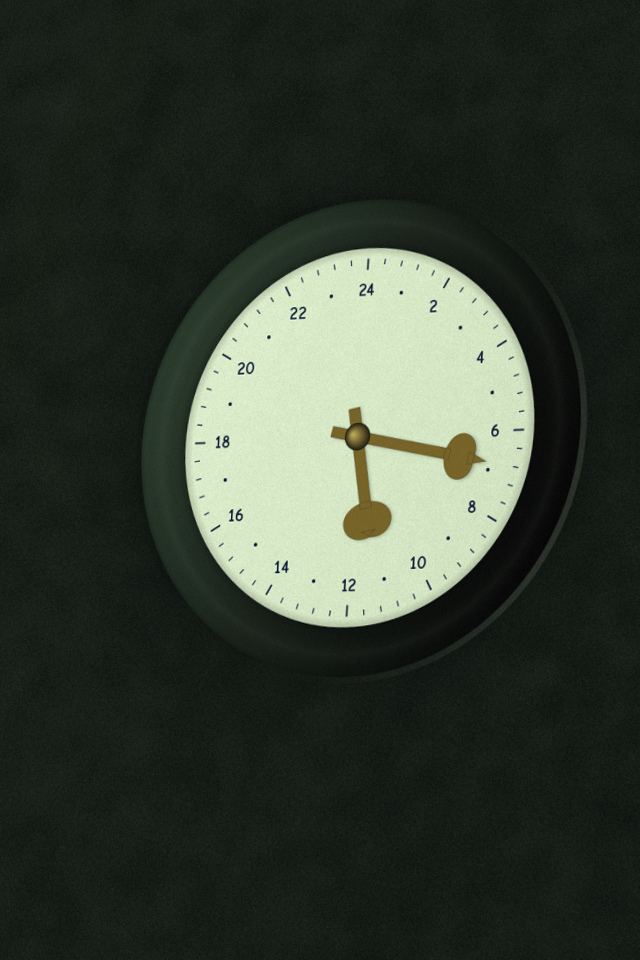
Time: {"hour": 11, "minute": 17}
